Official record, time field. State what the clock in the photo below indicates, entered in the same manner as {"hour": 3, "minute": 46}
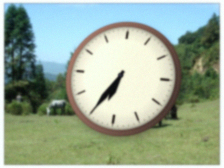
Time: {"hour": 6, "minute": 35}
